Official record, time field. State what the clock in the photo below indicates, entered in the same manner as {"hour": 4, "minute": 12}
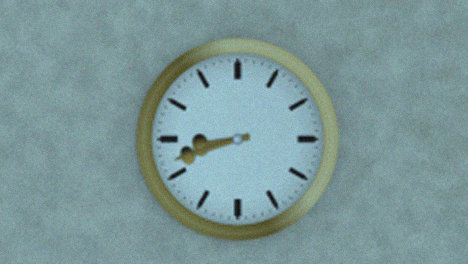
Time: {"hour": 8, "minute": 42}
